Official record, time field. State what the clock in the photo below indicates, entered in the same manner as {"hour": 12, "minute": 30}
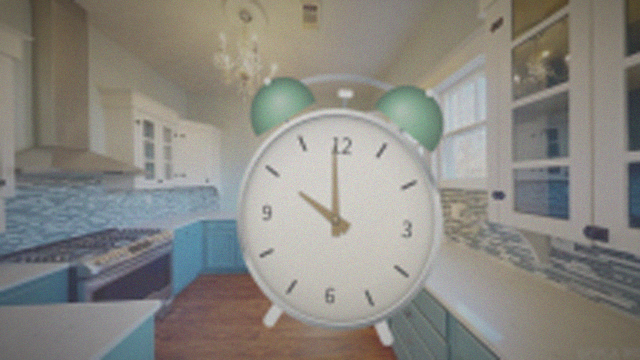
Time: {"hour": 9, "minute": 59}
